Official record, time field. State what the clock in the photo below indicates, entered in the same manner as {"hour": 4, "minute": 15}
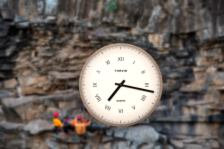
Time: {"hour": 7, "minute": 17}
